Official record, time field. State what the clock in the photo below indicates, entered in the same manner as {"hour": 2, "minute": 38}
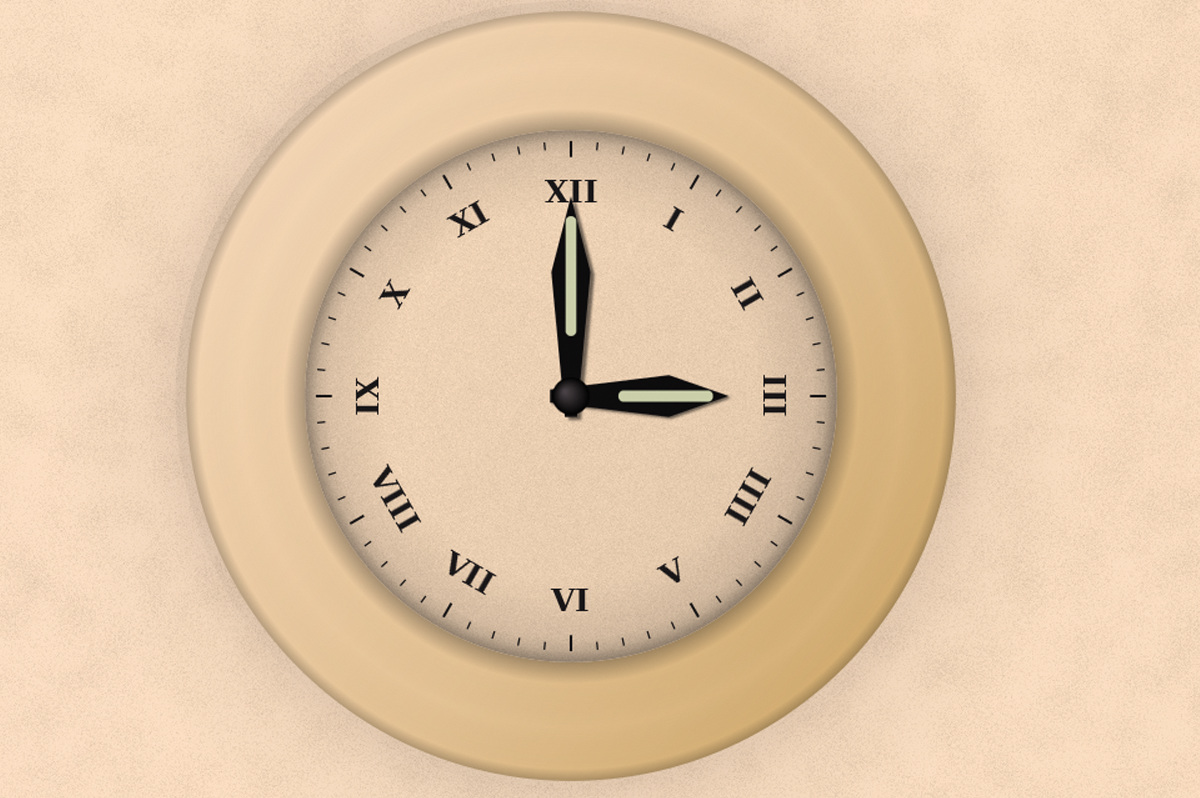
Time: {"hour": 3, "minute": 0}
